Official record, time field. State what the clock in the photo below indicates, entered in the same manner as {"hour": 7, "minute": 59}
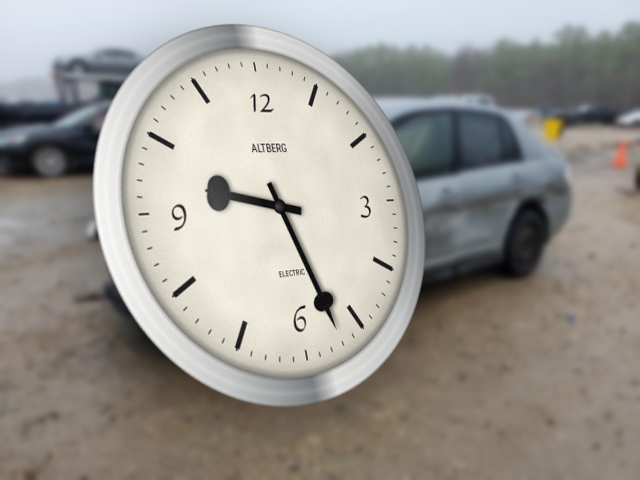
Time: {"hour": 9, "minute": 27}
